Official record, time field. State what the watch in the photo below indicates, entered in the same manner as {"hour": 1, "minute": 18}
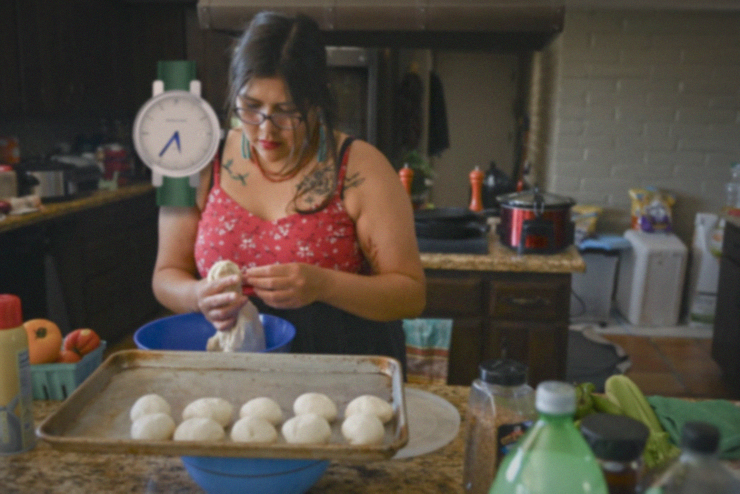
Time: {"hour": 5, "minute": 36}
